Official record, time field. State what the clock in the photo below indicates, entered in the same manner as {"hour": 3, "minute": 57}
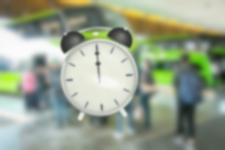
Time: {"hour": 12, "minute": 0}
